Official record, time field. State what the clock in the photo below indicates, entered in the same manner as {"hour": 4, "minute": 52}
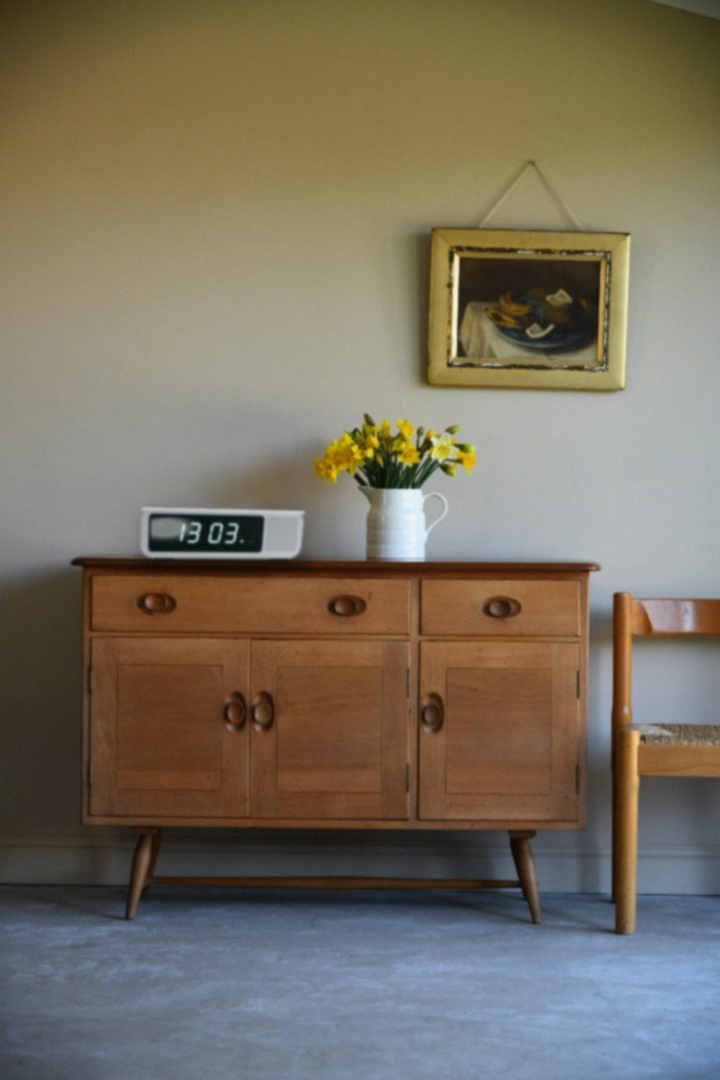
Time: {"hour": 13, "minute": 3}
